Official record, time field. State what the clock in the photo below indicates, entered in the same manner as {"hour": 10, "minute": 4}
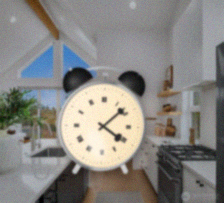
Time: {"hour": 4, "minute": 8}
